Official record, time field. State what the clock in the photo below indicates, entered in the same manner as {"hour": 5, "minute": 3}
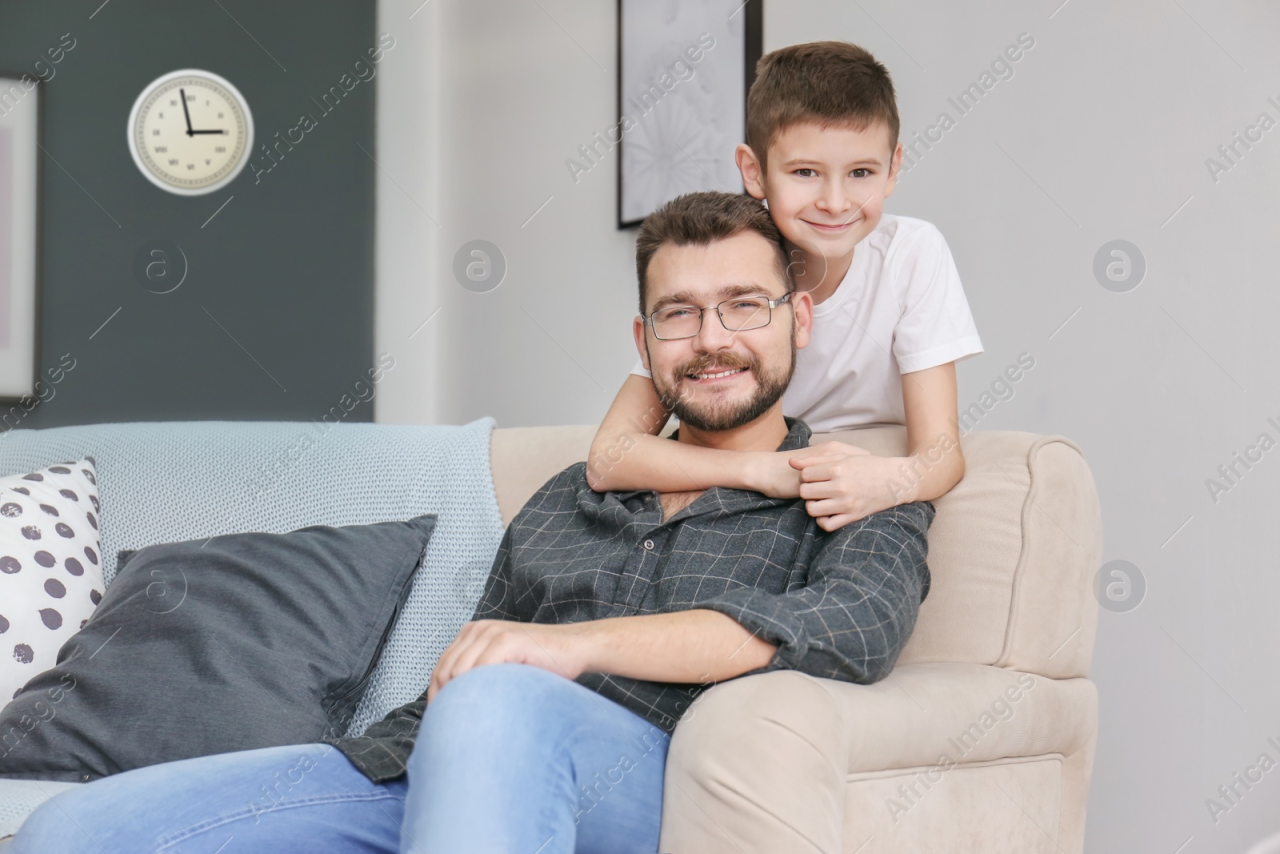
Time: {"hour": 2, "minute": 58}
